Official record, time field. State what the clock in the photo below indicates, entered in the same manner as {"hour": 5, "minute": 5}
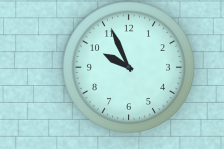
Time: {"hour": 9, "minute": 56}
